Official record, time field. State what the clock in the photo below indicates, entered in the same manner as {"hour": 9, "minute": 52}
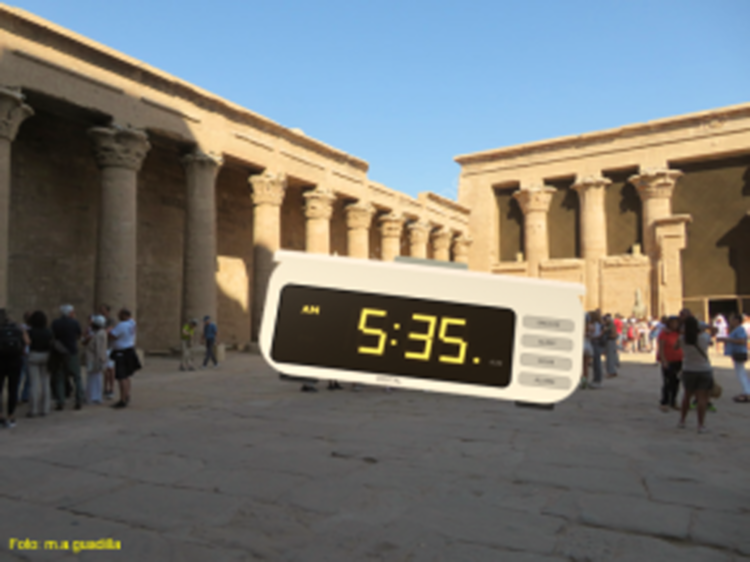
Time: {"hour": 5, "minute": 35}
